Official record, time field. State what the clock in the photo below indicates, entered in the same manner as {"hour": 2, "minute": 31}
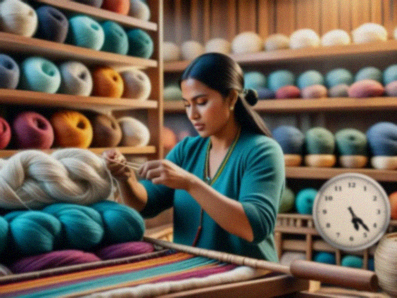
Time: {"hour": 5, "minute": 23}
